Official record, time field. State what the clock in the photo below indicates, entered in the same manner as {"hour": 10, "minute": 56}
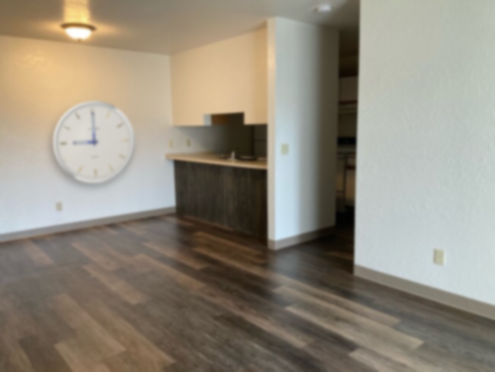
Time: {"hour": 9, "minute": 0}
